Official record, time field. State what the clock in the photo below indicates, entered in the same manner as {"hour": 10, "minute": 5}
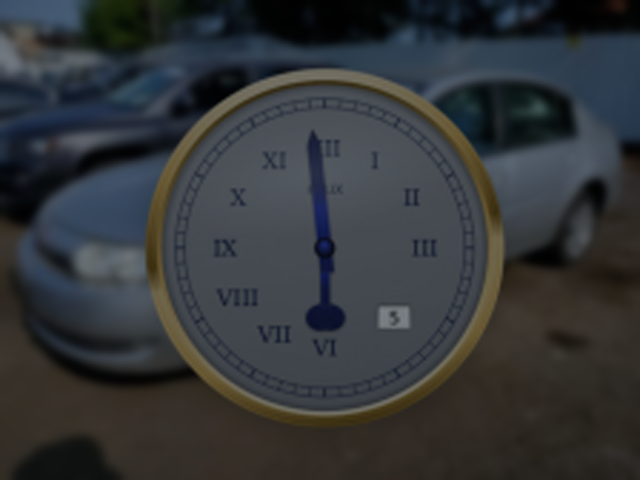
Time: {"hour": 5, "minute": 59}
